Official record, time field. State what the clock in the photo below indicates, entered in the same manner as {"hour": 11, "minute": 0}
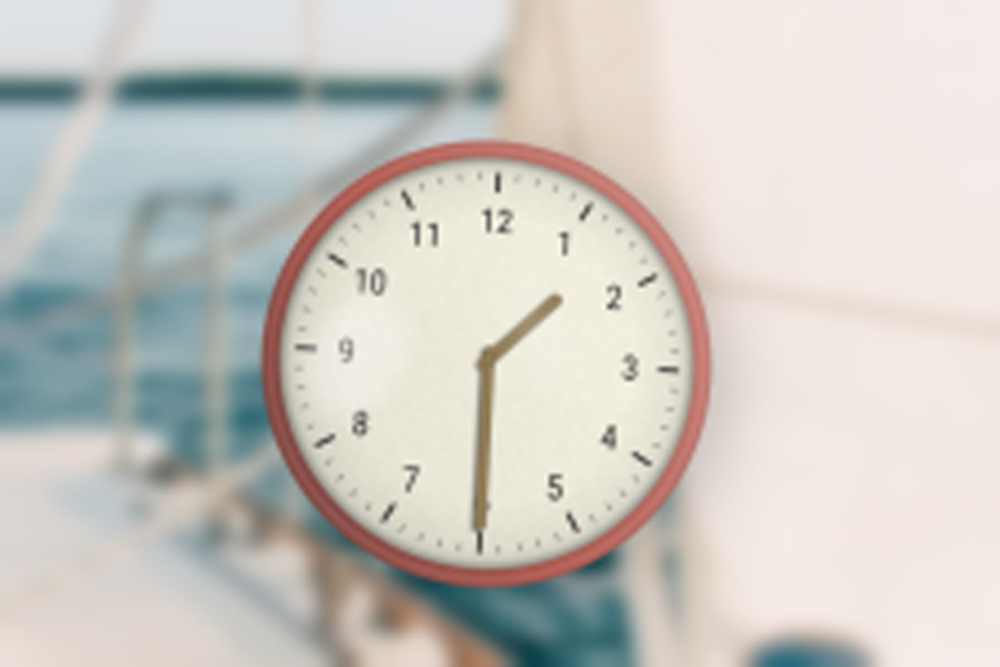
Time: {"hour": 1, "minute": 30}
